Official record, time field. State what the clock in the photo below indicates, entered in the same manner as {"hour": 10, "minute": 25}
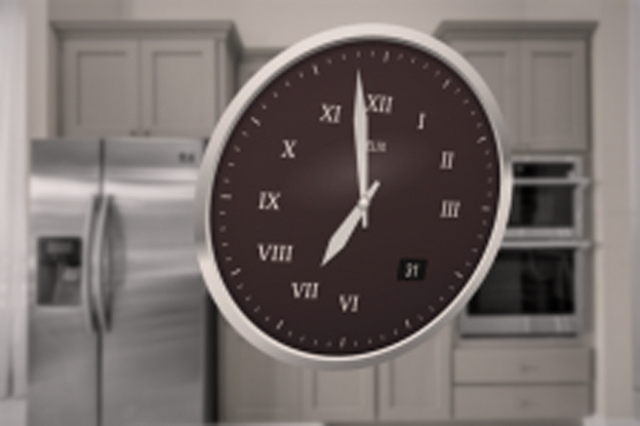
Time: {"hour": 6, "minute": 58}
